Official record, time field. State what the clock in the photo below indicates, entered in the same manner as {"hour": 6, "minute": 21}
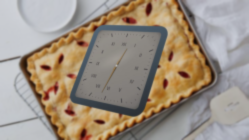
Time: {"hour": 12, "minute": 32}
